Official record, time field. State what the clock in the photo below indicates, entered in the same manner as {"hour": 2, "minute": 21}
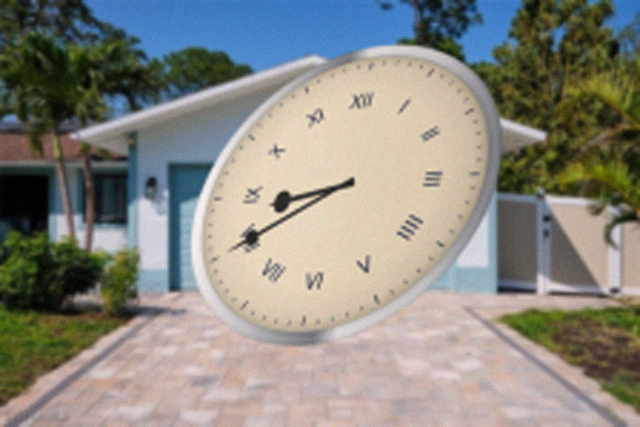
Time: {"hour": 8, "minute": 40}
